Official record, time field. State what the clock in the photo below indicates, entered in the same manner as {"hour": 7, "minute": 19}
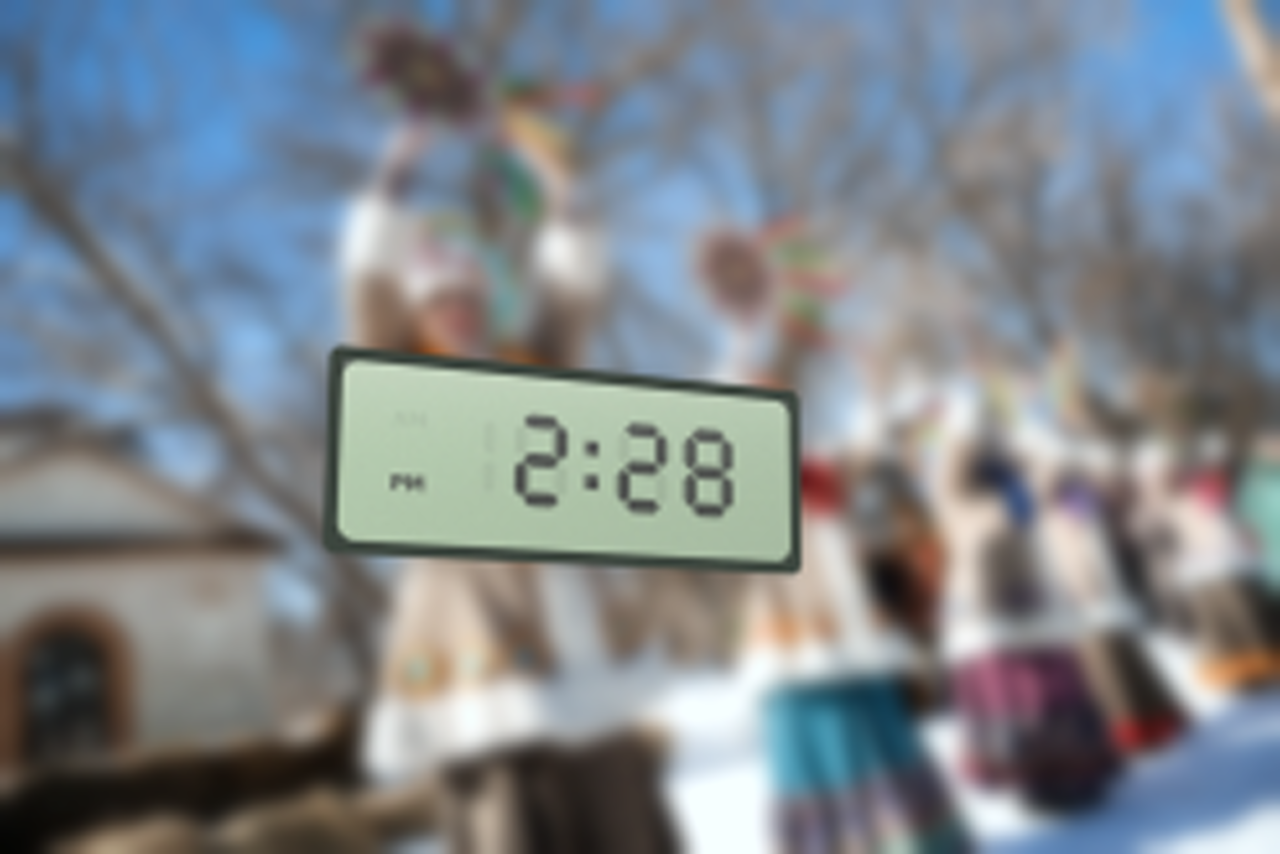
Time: {"hour": 2, "minute": 28}
